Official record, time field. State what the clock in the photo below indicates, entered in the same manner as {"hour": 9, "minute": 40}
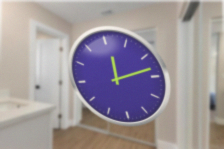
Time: {"hour": 12, "minute": 13}
